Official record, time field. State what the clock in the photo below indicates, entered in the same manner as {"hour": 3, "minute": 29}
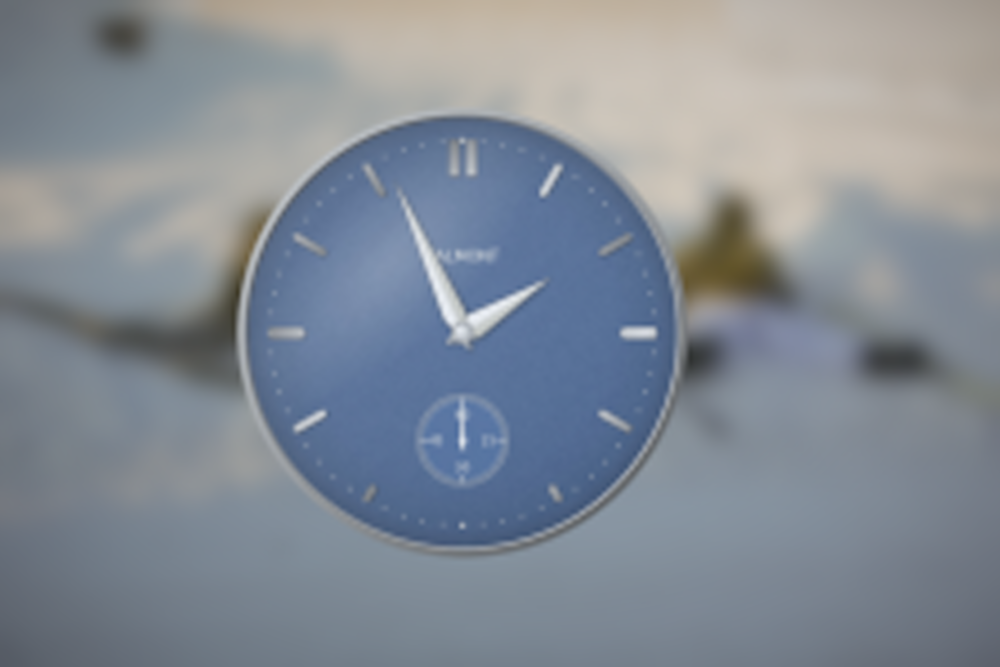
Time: {"hour": 1, "minute": 56}
